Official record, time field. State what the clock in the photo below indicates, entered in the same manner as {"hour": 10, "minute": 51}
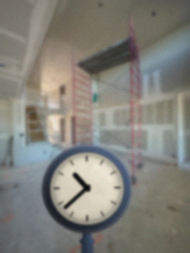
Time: {"hour": 10, "minute": 38}
